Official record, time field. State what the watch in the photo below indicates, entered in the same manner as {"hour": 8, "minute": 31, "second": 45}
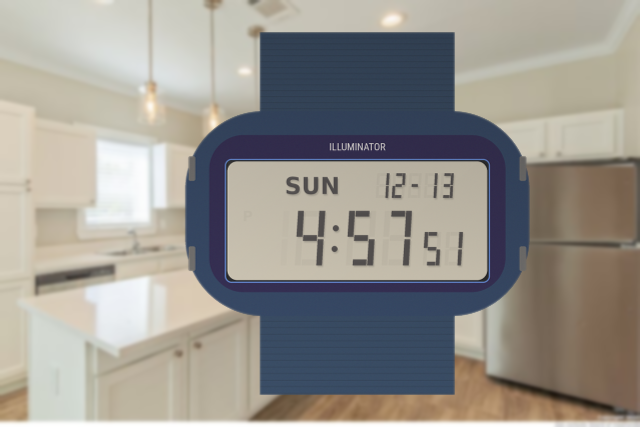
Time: {"hour": 4, "minute": 57, "second": 51}
